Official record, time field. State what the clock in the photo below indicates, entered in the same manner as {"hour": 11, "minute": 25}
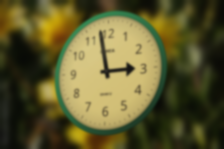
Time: {"hour": 2, "minute": 58}
